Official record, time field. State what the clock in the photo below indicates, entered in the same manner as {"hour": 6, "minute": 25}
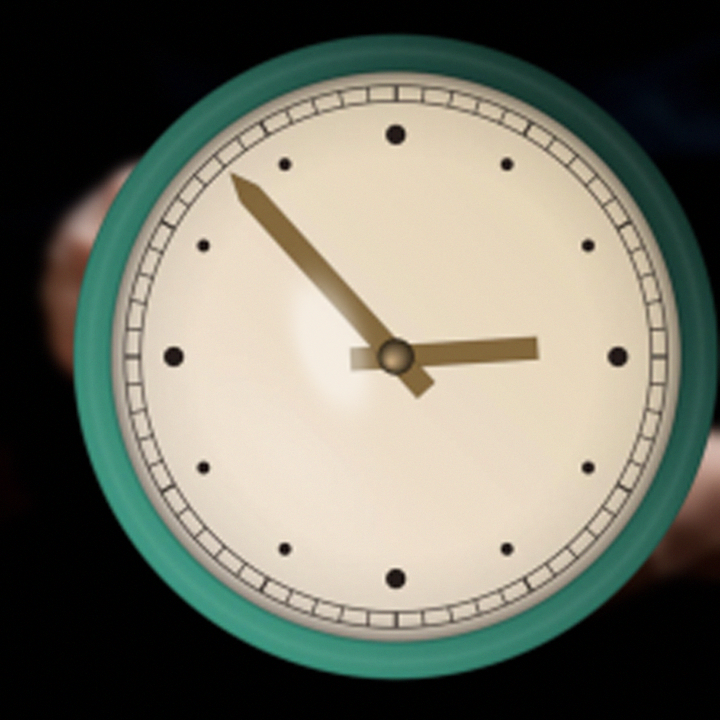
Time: {"hour": 2, "minute": 53}
